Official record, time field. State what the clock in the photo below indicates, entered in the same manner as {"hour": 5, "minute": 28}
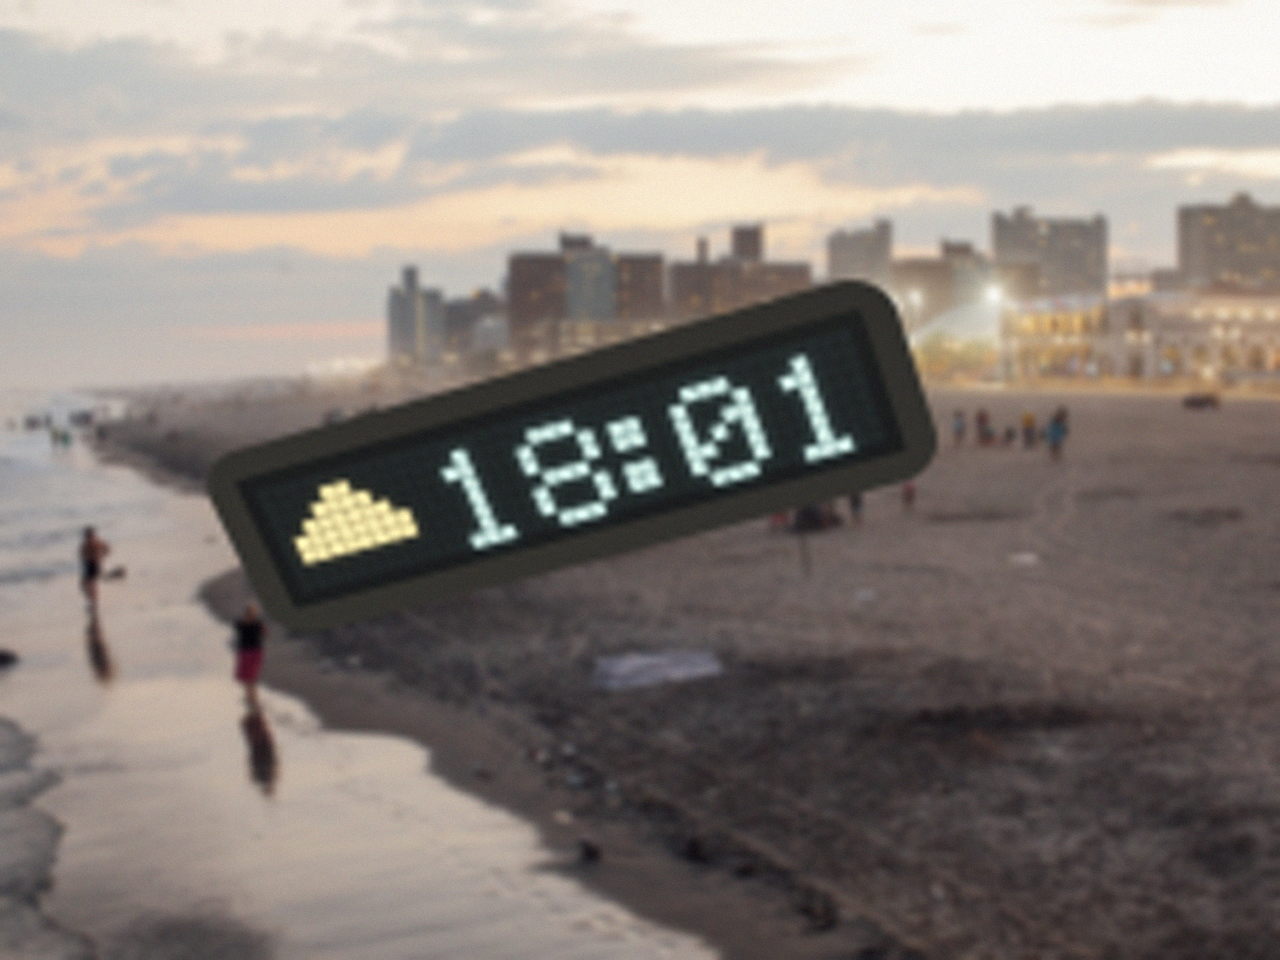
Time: {"hour": 18, "minute": 1}
